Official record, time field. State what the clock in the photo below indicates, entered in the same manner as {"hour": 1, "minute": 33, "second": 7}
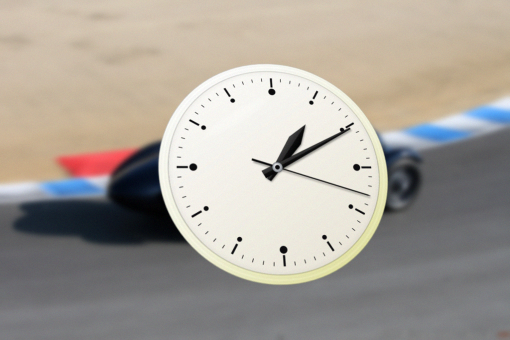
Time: {"hour": 1, "minute": 10, "second": 18}
